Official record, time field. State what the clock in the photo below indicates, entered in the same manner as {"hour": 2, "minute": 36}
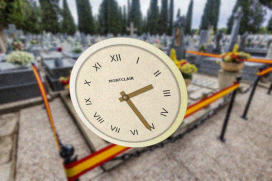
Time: {"hour": 2, "minute": 26}
